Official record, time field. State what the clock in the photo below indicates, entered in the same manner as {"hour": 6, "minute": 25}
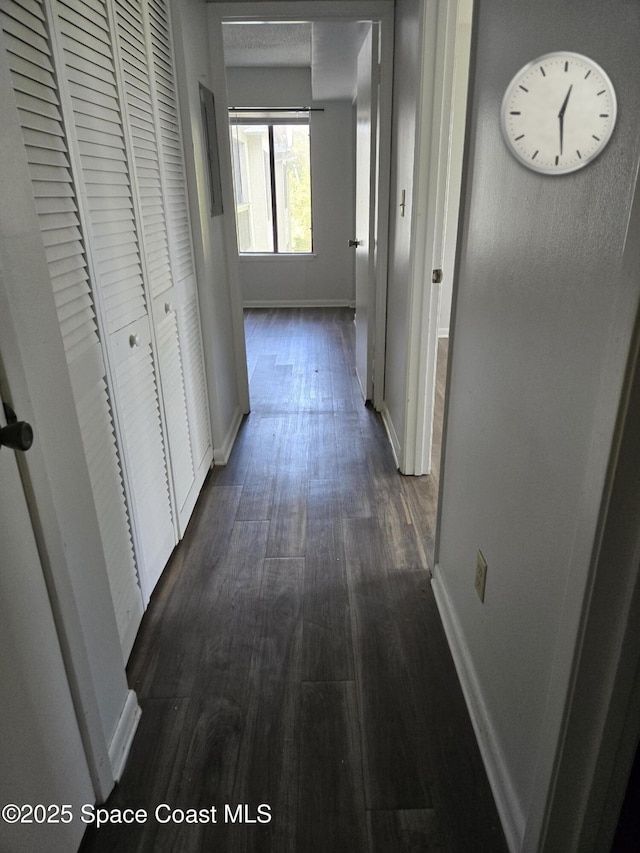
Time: {"hour": 12, "minute": 29}
